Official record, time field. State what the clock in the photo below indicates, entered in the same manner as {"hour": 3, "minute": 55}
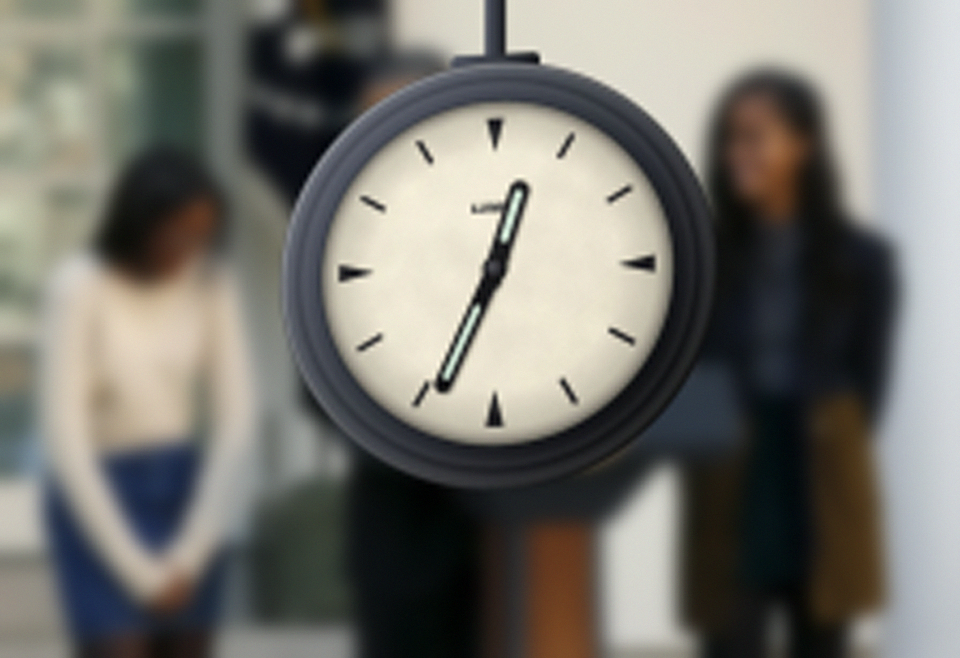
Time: {"hour": 12, "minute": 34}
